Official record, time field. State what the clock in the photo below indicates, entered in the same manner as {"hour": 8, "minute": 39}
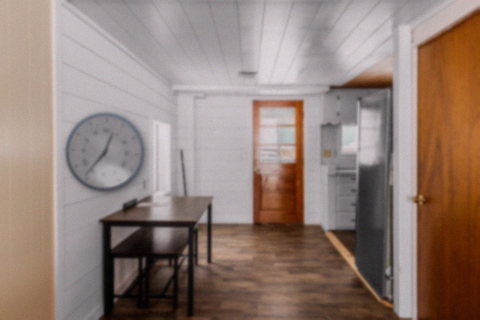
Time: {"hour": 12, "minute": 36}
